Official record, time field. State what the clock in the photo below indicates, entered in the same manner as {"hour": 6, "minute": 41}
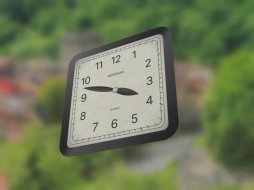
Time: {"hour": 3, "minute": 48}
